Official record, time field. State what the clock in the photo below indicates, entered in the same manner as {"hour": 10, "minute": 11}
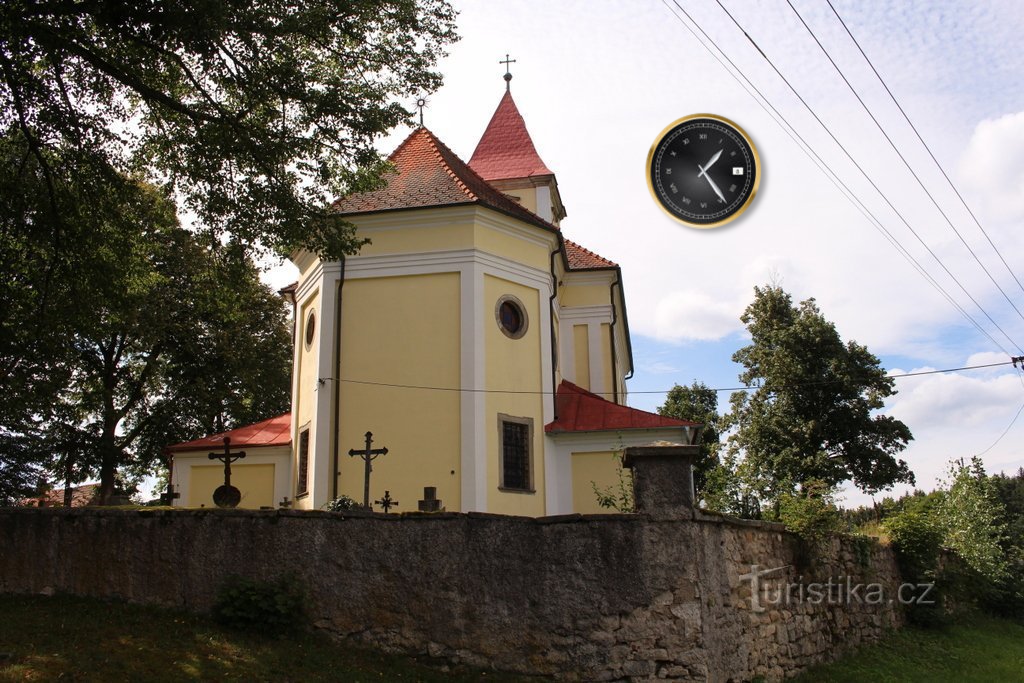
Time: {"hour": 1, "minute": 24}
